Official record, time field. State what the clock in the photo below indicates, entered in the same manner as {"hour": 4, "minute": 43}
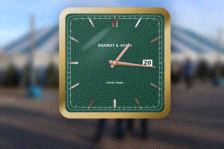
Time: {"hour": 1, "minute": 16}
